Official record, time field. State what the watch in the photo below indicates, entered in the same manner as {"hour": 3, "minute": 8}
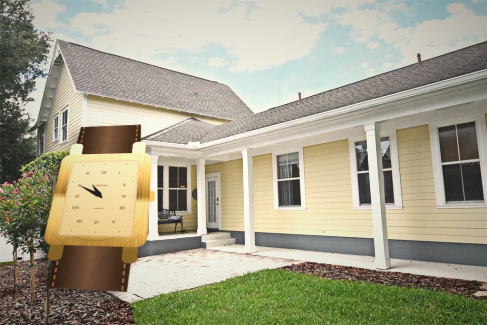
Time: {"hour": 10, "minute": 50}
